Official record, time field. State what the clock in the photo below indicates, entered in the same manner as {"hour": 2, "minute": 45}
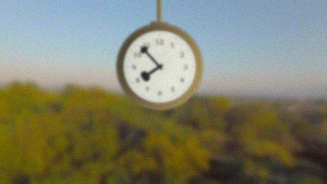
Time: {"hour": 7, "minute": 53}
